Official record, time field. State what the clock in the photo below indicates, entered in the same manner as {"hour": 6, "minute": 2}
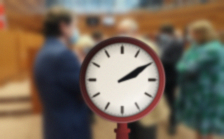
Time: {"hour": 2, "minute": 10}
